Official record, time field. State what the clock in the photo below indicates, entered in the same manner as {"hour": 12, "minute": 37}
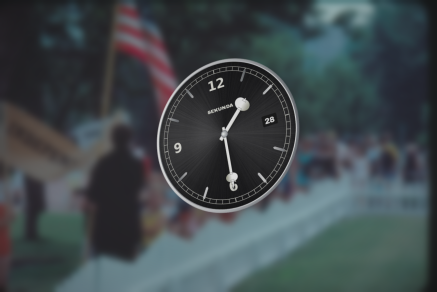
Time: {"hour": 1, "minute": 30}
